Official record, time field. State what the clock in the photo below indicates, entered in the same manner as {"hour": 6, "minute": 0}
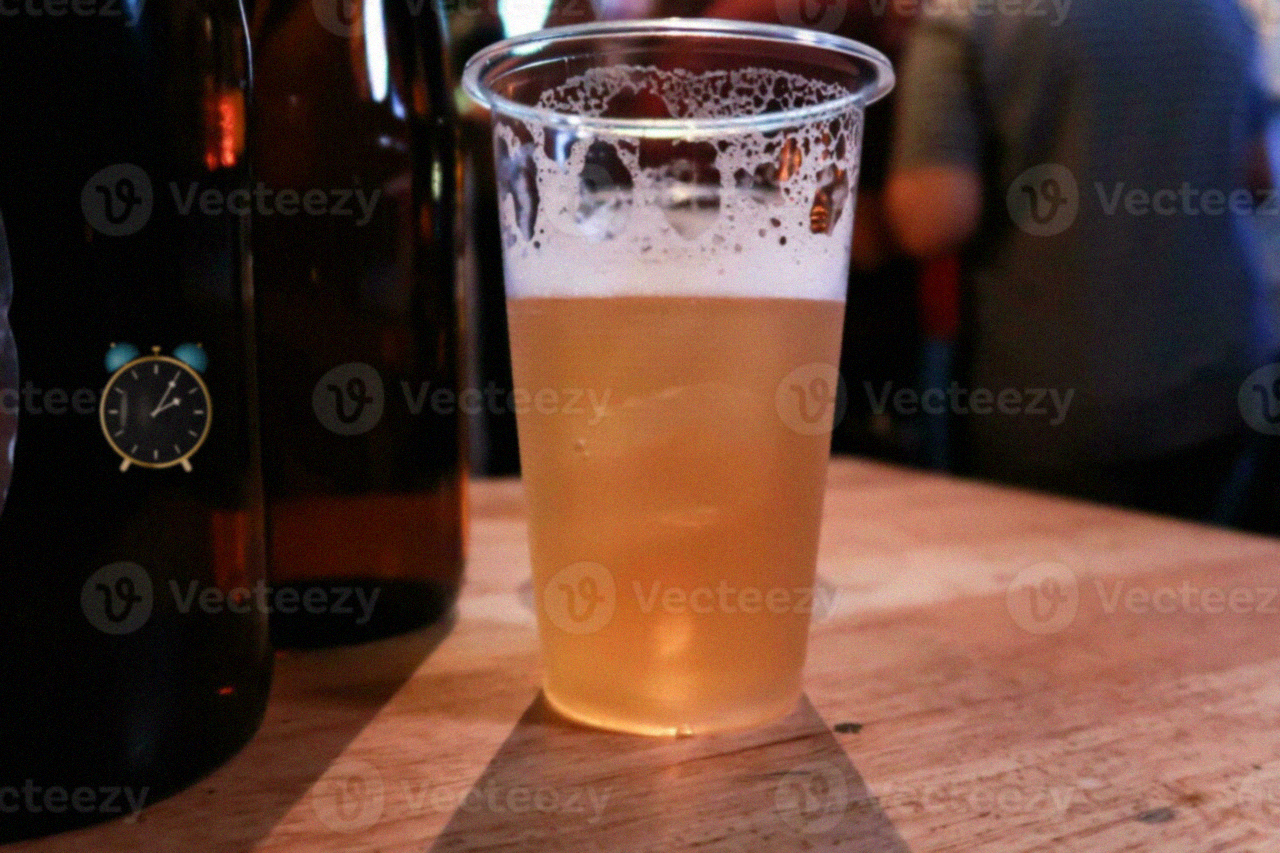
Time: {"hour": 2, "minute": 5}
